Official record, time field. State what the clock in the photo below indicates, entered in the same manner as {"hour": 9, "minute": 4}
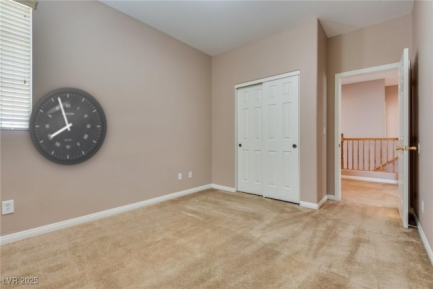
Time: {"hour": 7, "minute": 57}
